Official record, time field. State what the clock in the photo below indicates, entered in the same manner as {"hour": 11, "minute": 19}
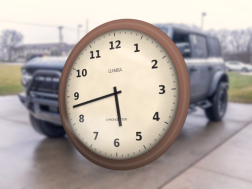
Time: {"hour": 5, "minute": 43}
